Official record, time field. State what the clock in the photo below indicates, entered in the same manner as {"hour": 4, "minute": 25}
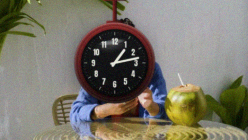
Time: {"hour": 1, "minute": 13}
